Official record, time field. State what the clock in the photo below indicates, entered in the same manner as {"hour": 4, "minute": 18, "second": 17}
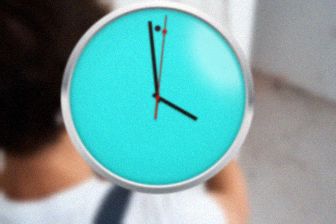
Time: {"hour": 3, "minute": 59, "second": 1}
